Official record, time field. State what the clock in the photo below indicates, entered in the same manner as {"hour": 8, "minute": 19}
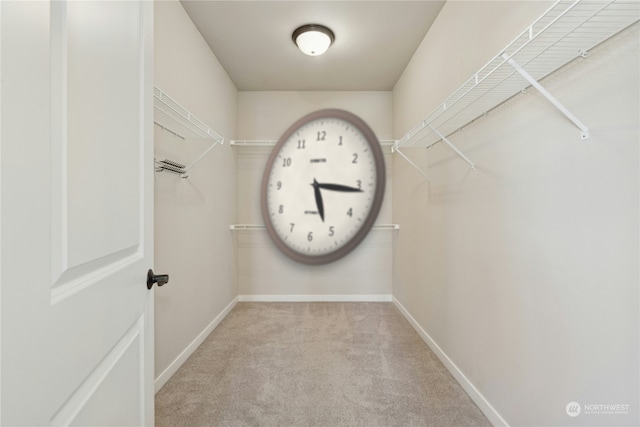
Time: {"hour": 5, "minute": 16}
